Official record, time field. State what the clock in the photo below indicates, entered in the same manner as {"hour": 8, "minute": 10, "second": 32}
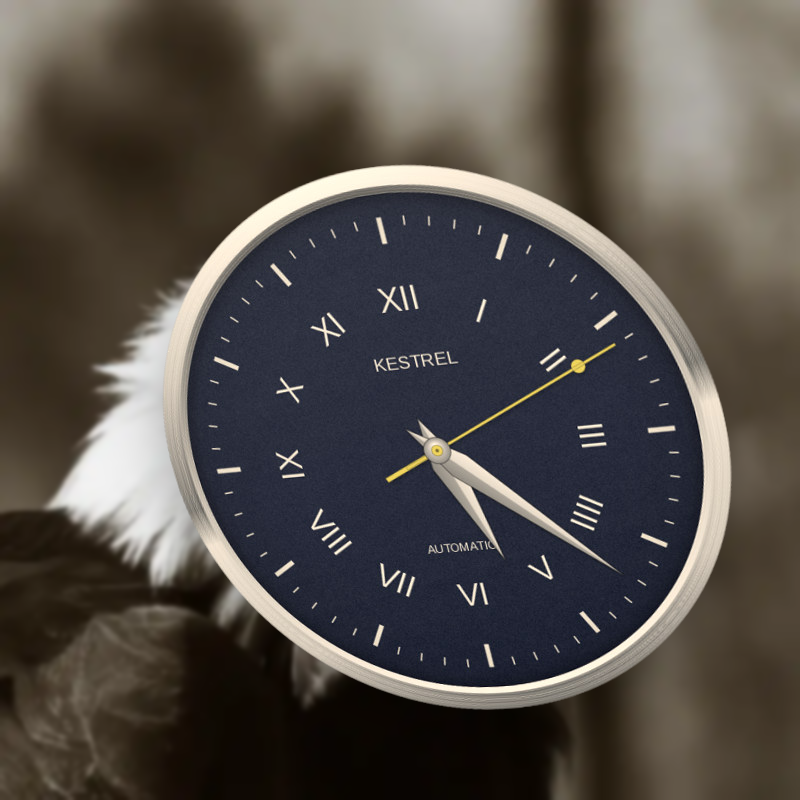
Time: {"hour": 5, "minute": 22, "second": 11}
